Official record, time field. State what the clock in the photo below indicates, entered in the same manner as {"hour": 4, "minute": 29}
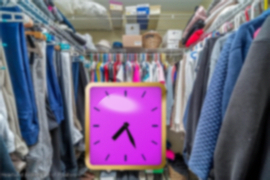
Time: {"hour": 7, "minute": 26}
